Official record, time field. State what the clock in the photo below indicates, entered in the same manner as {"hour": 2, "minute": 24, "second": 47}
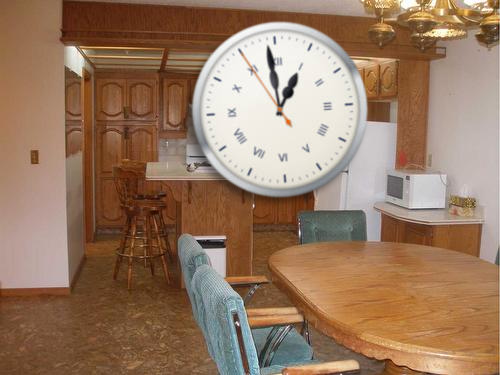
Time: {"hour": 12, "minute": 58, "second": 55}
